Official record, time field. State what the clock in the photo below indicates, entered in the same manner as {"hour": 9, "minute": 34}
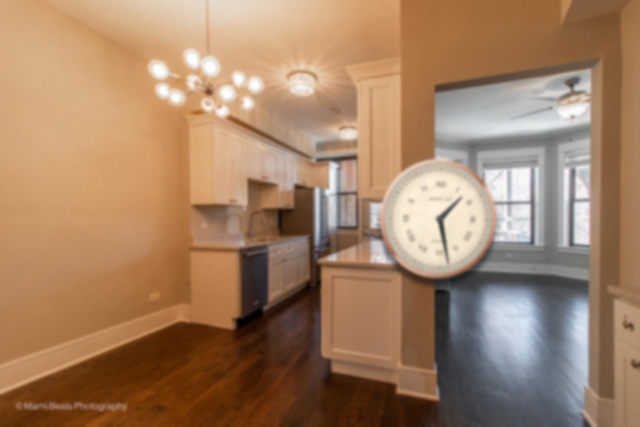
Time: {"hour": 1, "minute": 28}
